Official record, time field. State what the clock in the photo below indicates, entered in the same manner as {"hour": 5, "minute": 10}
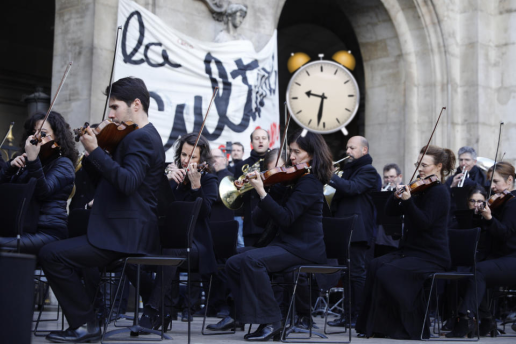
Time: {"hour": 9, "minute": 32}
